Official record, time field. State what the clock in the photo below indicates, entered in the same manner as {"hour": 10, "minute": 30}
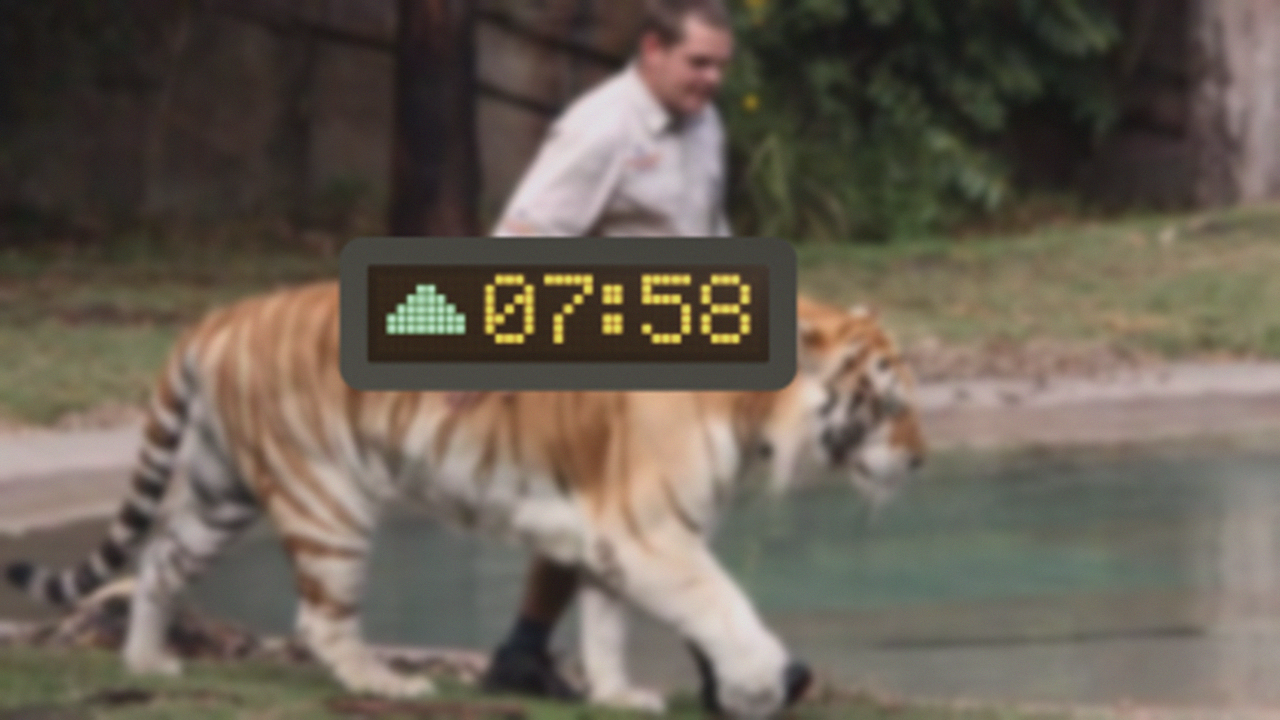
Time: {"hour": 7, "minute": 58}
